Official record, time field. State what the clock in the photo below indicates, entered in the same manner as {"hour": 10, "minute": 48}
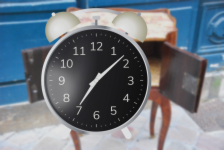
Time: {"hour": 7, "minute": 8}
